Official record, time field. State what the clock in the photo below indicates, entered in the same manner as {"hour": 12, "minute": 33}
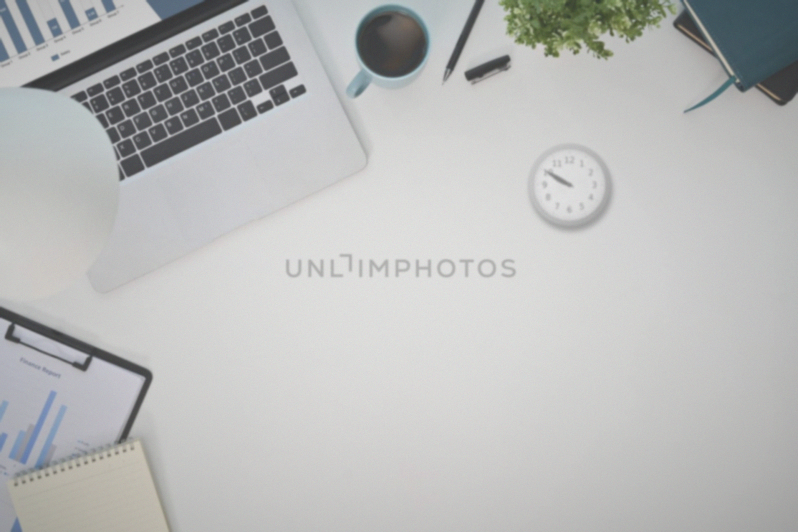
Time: {"hour": 9, "minute": 50}
